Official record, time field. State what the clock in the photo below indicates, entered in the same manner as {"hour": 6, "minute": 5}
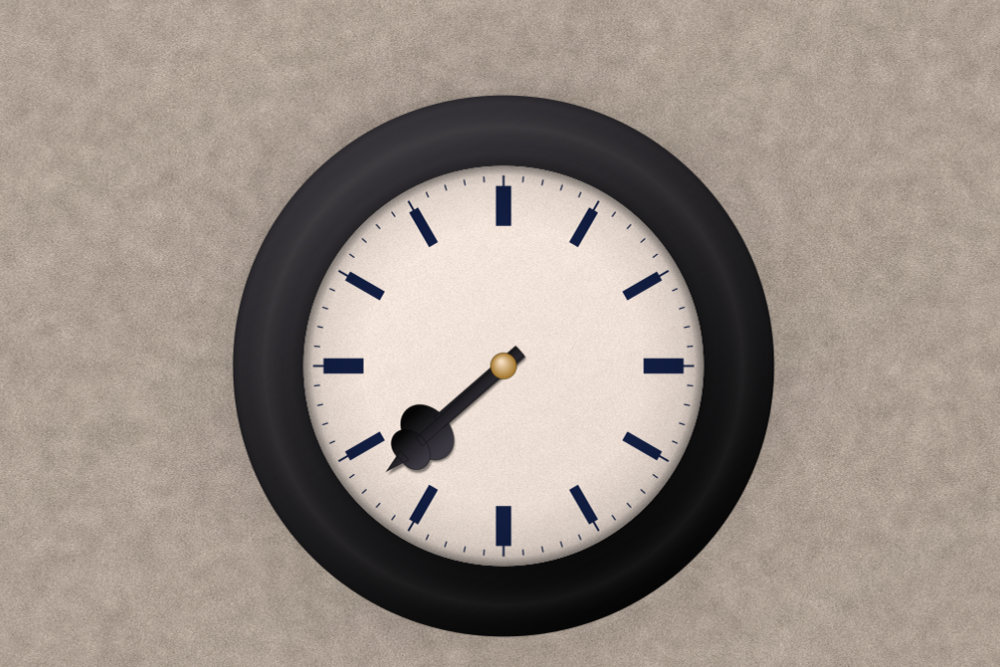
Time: {"hour": 7, "minute": 38}
